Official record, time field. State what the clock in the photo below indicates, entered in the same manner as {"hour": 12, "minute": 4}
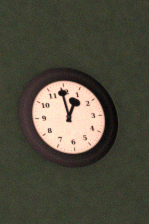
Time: {"hour": 12, "minute": 59}
